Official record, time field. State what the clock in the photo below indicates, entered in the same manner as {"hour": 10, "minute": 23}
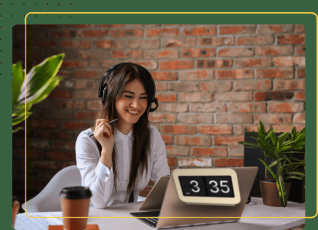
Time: {"hour": 3, "minute": 35}
